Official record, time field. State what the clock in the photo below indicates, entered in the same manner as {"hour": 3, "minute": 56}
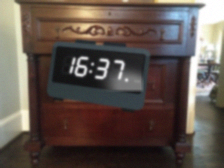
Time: {"hour": 16, "minute": 37}
